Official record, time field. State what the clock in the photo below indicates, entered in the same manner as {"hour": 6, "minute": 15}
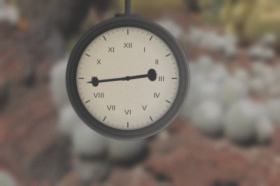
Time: {"hour": 2, "minute": 44}
